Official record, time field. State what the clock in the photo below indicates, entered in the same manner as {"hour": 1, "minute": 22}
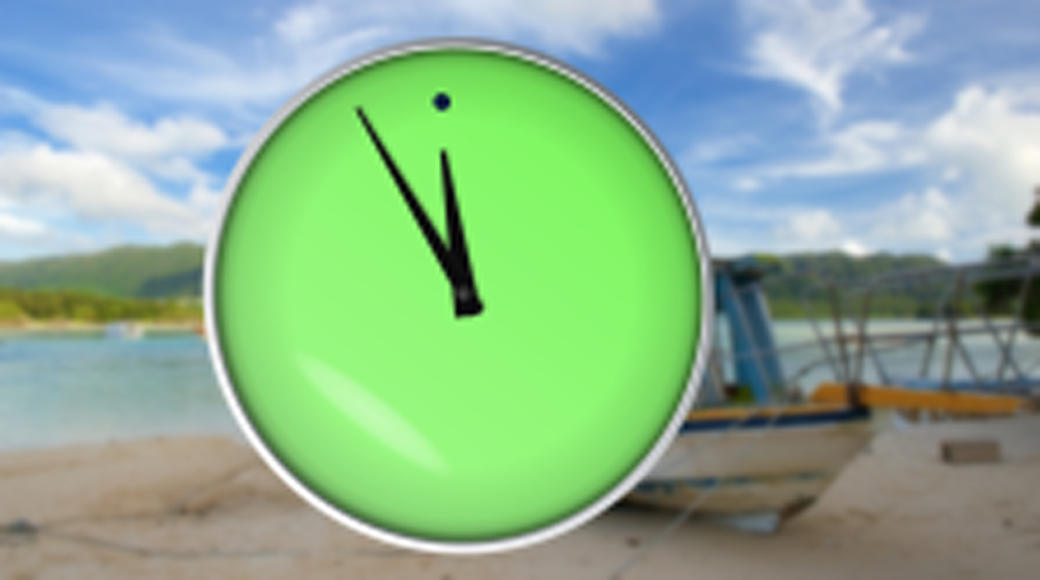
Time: {"hour": 11, "minute": 56}
